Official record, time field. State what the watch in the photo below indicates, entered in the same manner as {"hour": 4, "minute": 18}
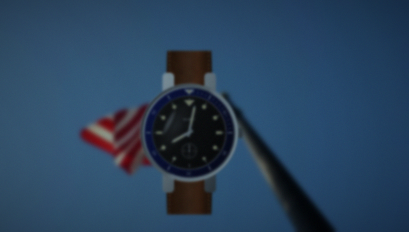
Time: {"hour": 8, "minute": 2}
